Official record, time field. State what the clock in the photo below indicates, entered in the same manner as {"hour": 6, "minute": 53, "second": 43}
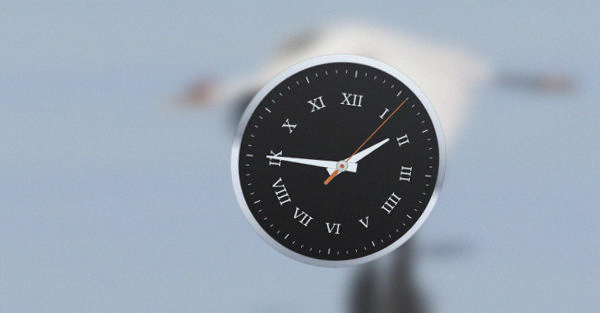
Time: {"hour": 1, "minute": 45, "second": 6}
